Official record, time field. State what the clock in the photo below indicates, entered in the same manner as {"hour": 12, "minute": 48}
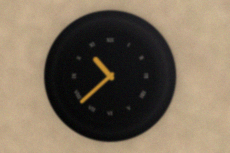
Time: {"hour": 10, "minute": 38}
